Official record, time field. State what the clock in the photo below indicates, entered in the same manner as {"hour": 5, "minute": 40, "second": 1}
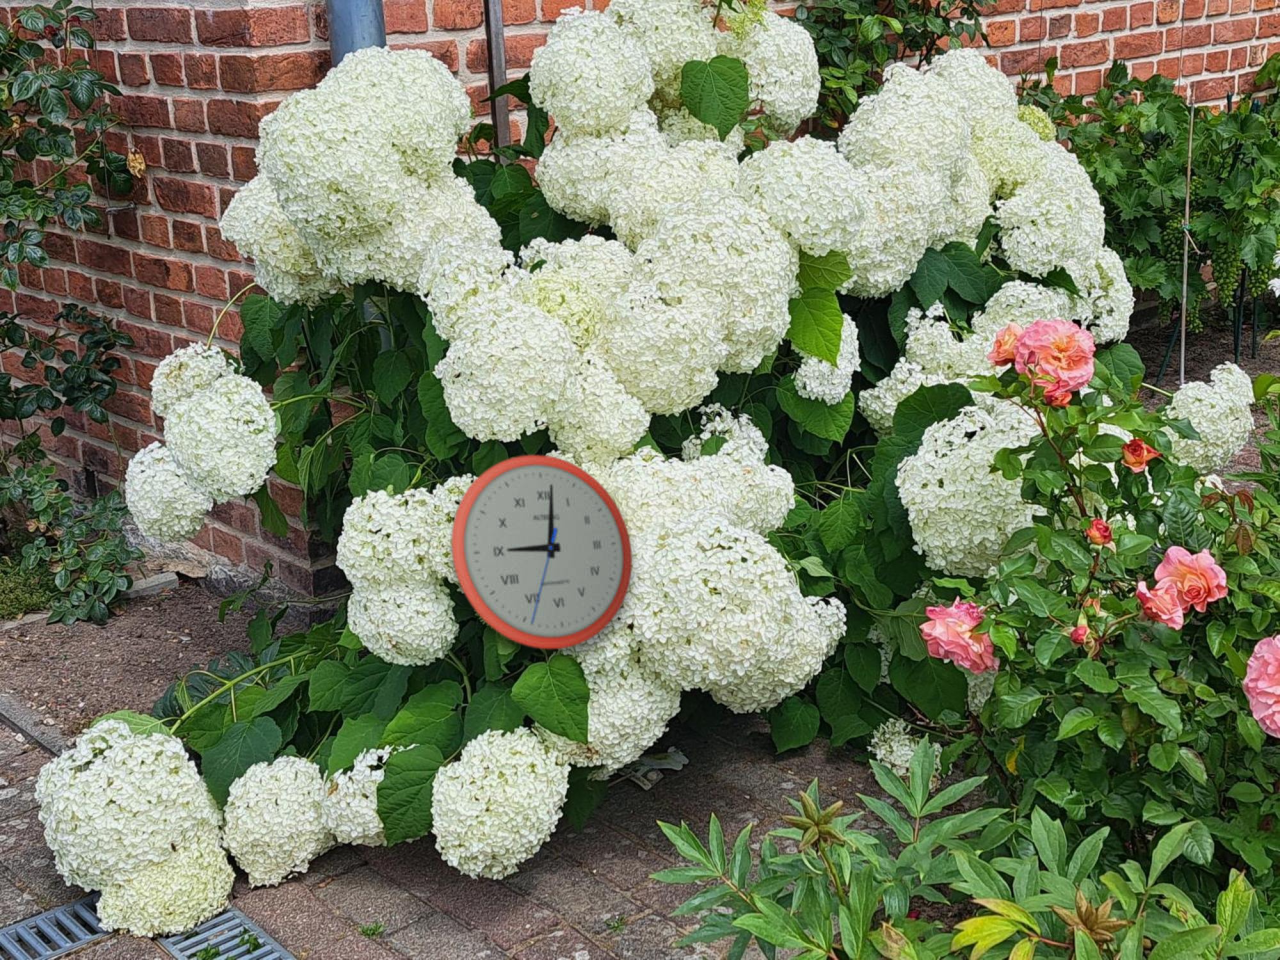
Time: {"hour": 9, "minute": 1, "second": 34}
